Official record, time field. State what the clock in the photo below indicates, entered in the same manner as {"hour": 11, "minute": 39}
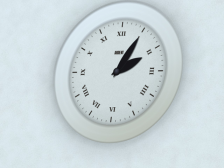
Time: {"hour": 2, "minute": 5}
